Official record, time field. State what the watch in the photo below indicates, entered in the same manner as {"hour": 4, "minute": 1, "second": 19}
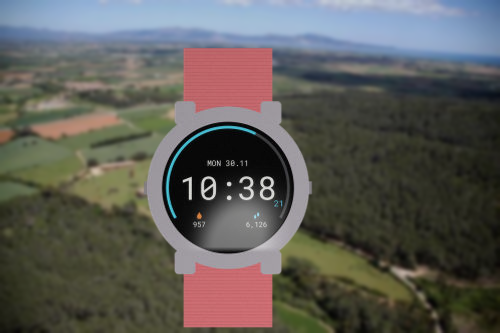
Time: {"hour": 10, "minute": 38, "second": 21}
